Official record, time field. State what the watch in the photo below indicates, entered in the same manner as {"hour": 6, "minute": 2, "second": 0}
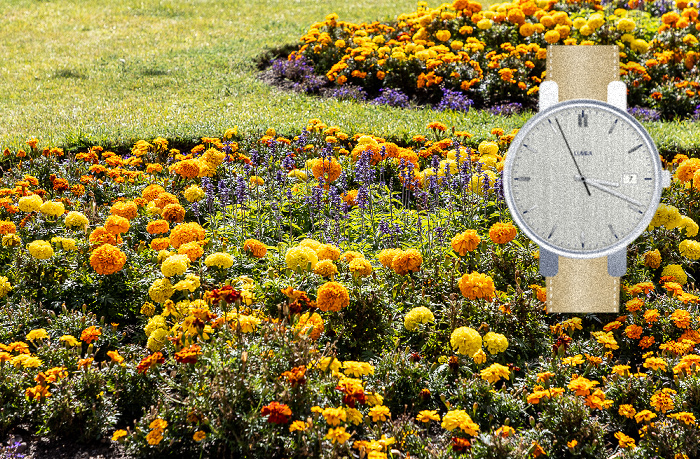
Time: {"hour": 3, "minute": 18, "second": 56}
